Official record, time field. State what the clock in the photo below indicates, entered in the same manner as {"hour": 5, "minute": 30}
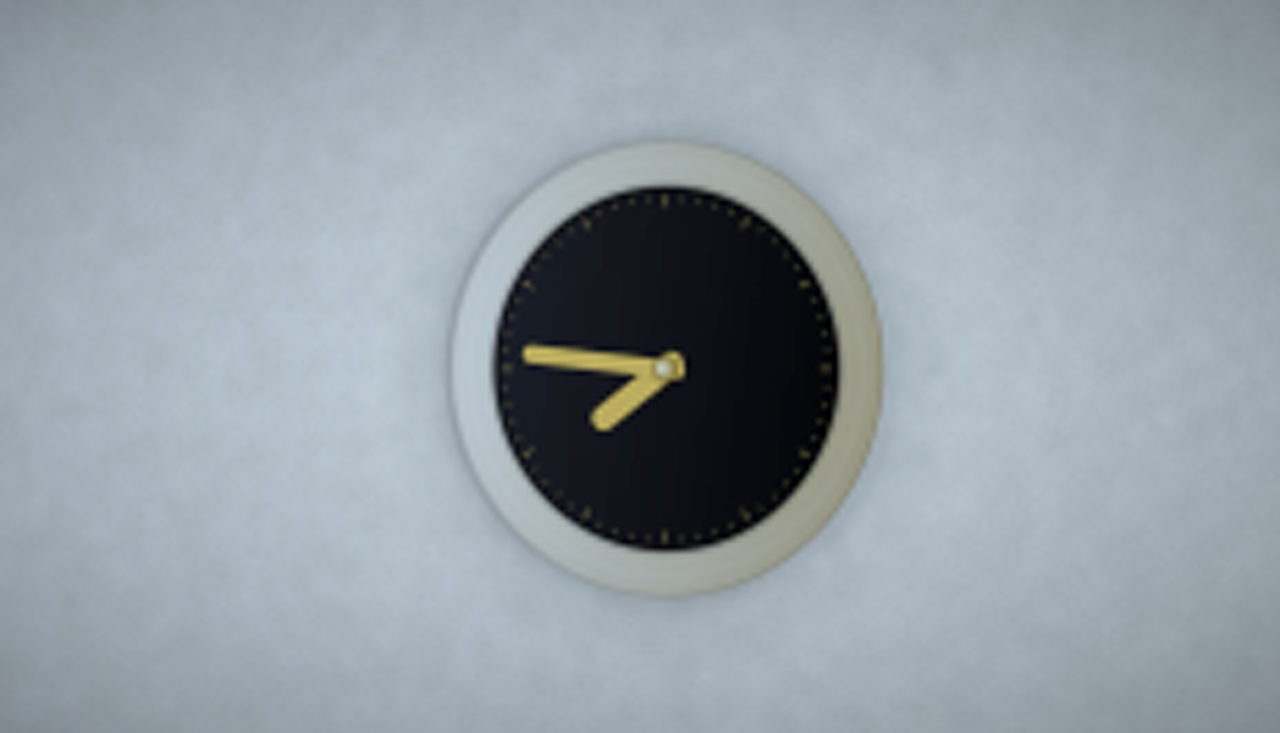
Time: {"hour": 7, "minute": 46}
